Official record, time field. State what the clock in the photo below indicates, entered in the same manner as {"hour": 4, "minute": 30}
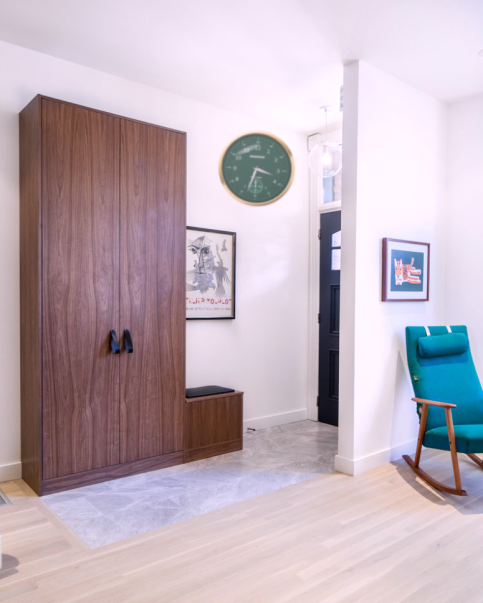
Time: {"hour": 3, "minute": 33}
